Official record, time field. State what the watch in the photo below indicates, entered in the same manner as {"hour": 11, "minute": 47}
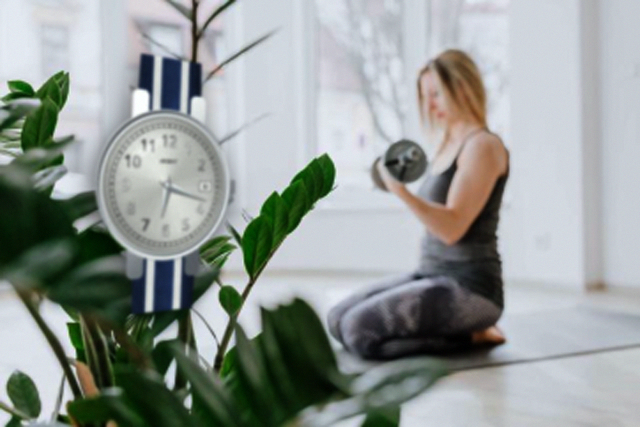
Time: {"hour": 6, "minute": 18}
